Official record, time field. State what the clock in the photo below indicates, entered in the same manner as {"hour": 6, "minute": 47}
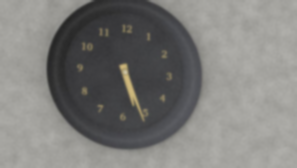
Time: {"hour": 5, "minute": 26}
